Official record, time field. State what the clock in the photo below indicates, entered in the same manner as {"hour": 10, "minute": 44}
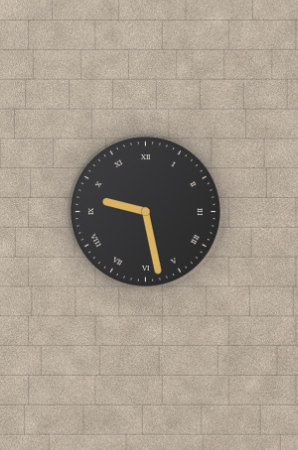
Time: {"hour": 9, "minute": 28}
